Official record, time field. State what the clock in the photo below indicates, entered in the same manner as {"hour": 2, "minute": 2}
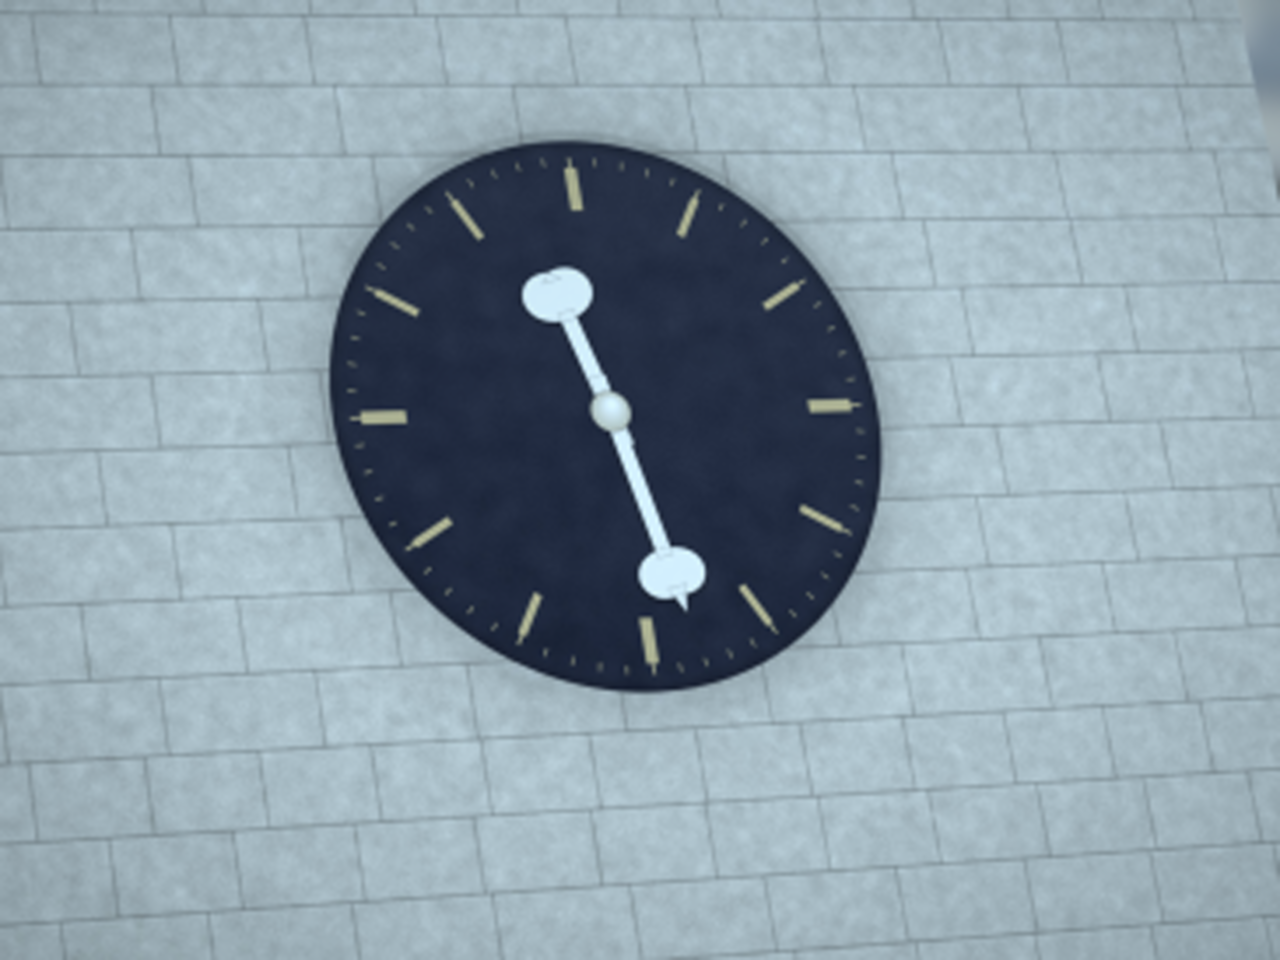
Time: {"hour": 11, "minute": 28}
